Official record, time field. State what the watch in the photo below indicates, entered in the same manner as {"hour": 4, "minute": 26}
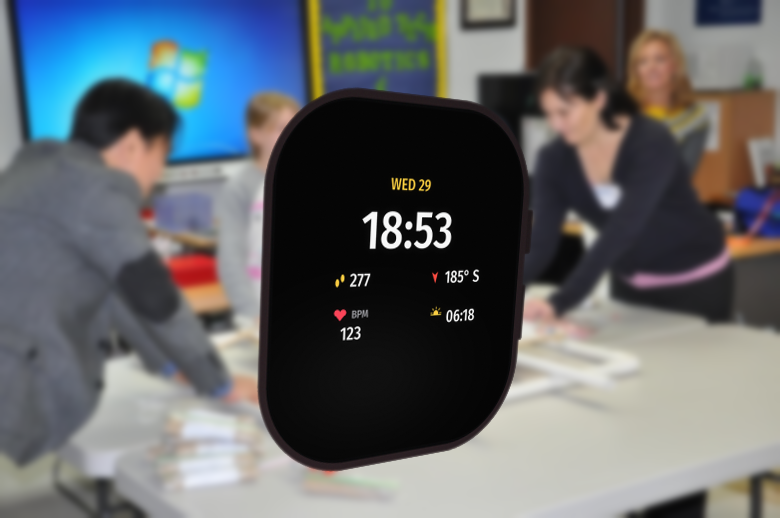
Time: {"hour": 18, "minute": 53}
